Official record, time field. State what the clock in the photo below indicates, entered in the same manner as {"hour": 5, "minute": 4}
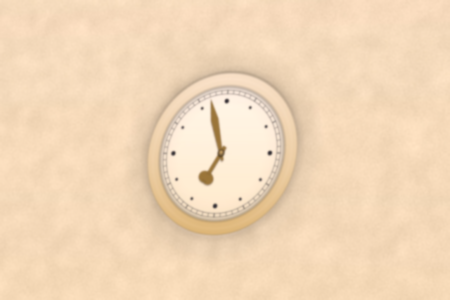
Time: {"hour": 6, "minute": 57}
